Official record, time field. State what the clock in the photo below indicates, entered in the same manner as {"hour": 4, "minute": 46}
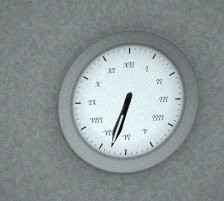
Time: {"hour": 6, "minute": 33}
